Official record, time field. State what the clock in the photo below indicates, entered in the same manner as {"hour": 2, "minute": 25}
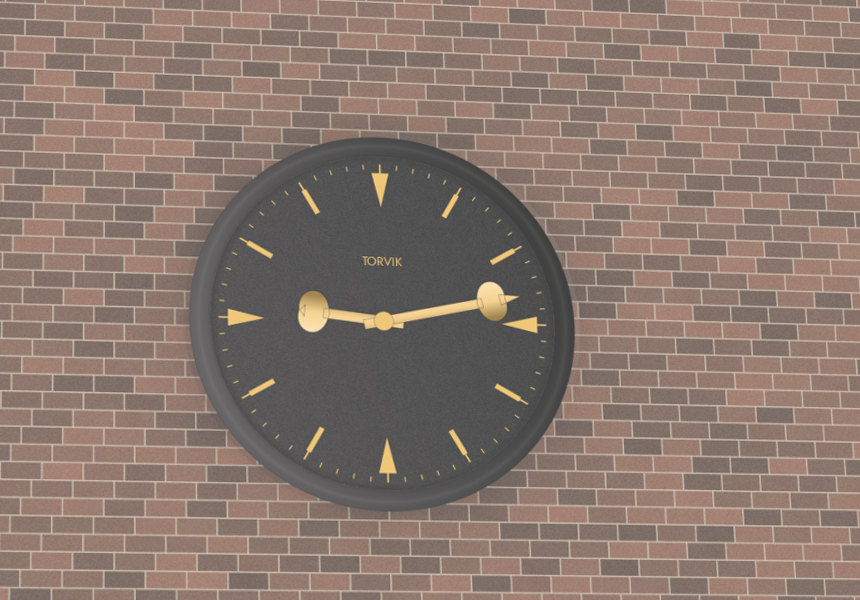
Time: {"hour": 9, "minute": 13}
